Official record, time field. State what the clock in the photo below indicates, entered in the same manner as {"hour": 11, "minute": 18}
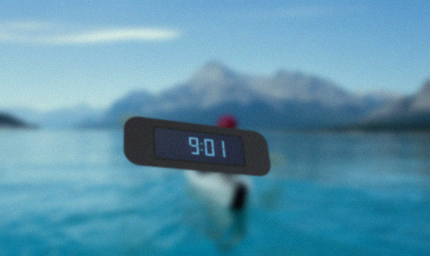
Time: {"hour": 9, "minute": 1}
